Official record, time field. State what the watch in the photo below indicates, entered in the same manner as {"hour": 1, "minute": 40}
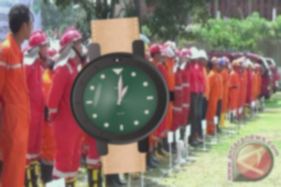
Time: {"hour": 1, "minute": 1}
